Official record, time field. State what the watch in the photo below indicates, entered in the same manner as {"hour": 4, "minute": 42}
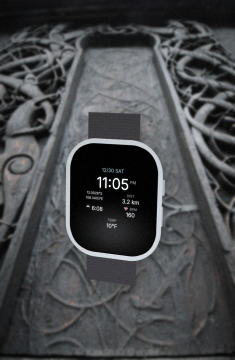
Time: {"hour": 11, "minute": 5}
